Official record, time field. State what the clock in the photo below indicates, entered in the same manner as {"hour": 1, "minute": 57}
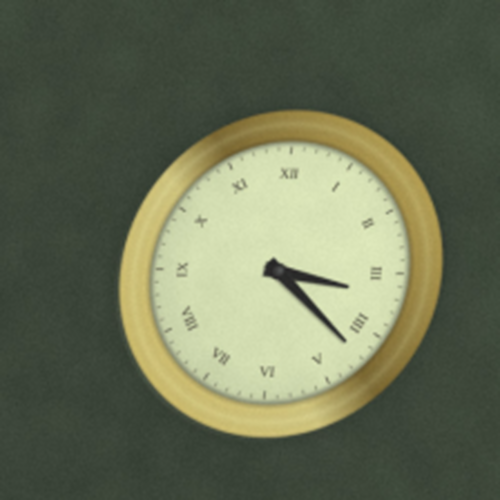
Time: {"hour": 3, "minute": 22}
